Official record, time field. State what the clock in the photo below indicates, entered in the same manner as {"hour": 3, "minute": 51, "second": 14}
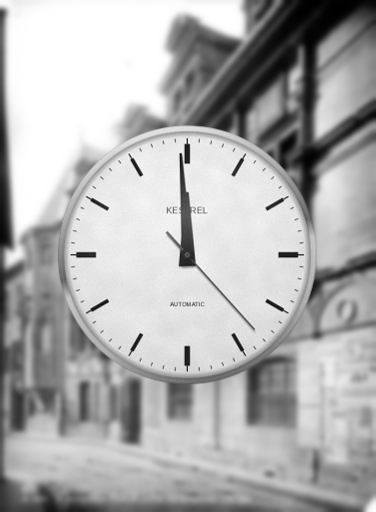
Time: {"hour": 11, "minute": 59, "second": 23}
